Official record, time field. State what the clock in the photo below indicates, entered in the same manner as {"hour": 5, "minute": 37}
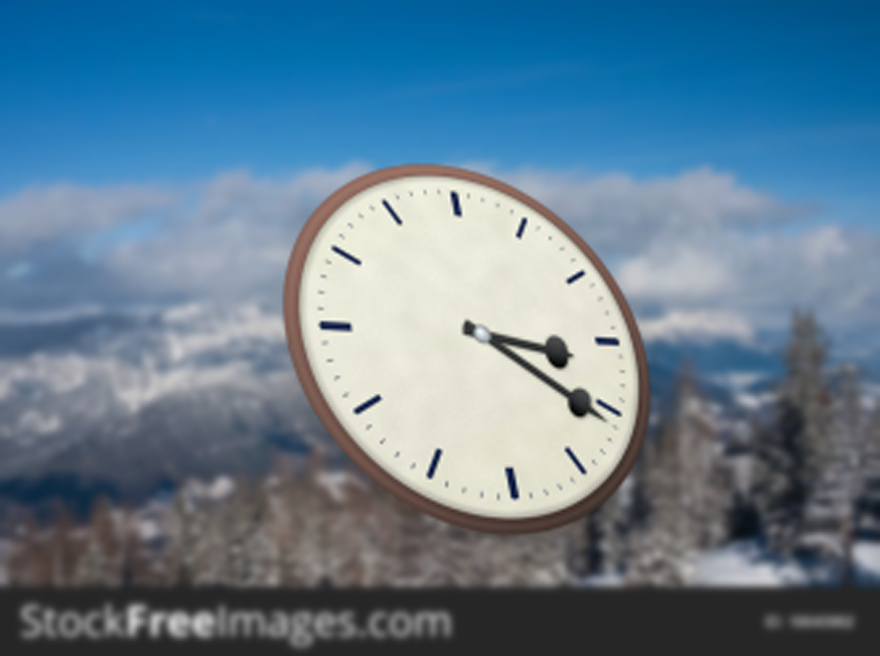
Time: {"hour": 3, "minute": 21}
